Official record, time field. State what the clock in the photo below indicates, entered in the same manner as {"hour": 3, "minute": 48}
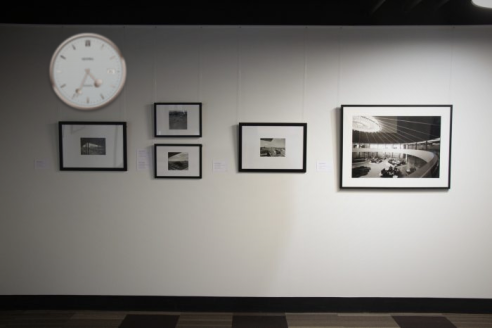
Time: {"hour": 4, "minute": 34}
